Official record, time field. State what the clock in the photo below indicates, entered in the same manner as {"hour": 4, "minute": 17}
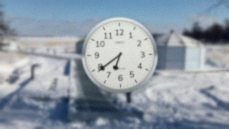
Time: {"hour": 6, "minute": 39}
